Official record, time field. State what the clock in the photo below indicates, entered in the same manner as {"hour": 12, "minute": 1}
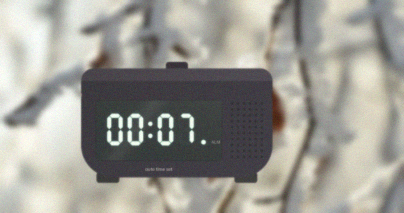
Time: {"hour": 0, "minute": 7}
